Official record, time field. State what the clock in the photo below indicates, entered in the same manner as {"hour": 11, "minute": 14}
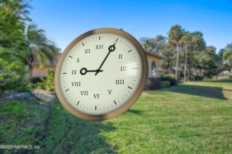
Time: {"hour": 9, "minute": 5}
